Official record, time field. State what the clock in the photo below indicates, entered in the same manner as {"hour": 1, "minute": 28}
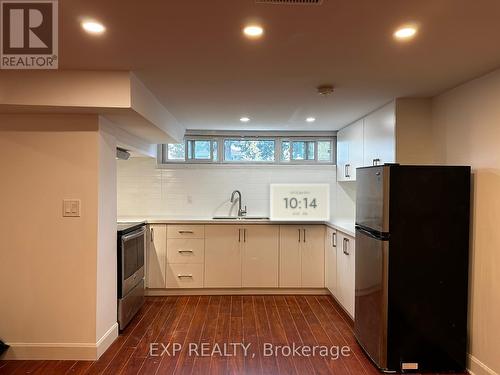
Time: {"hour": 10, "minute": 14}
